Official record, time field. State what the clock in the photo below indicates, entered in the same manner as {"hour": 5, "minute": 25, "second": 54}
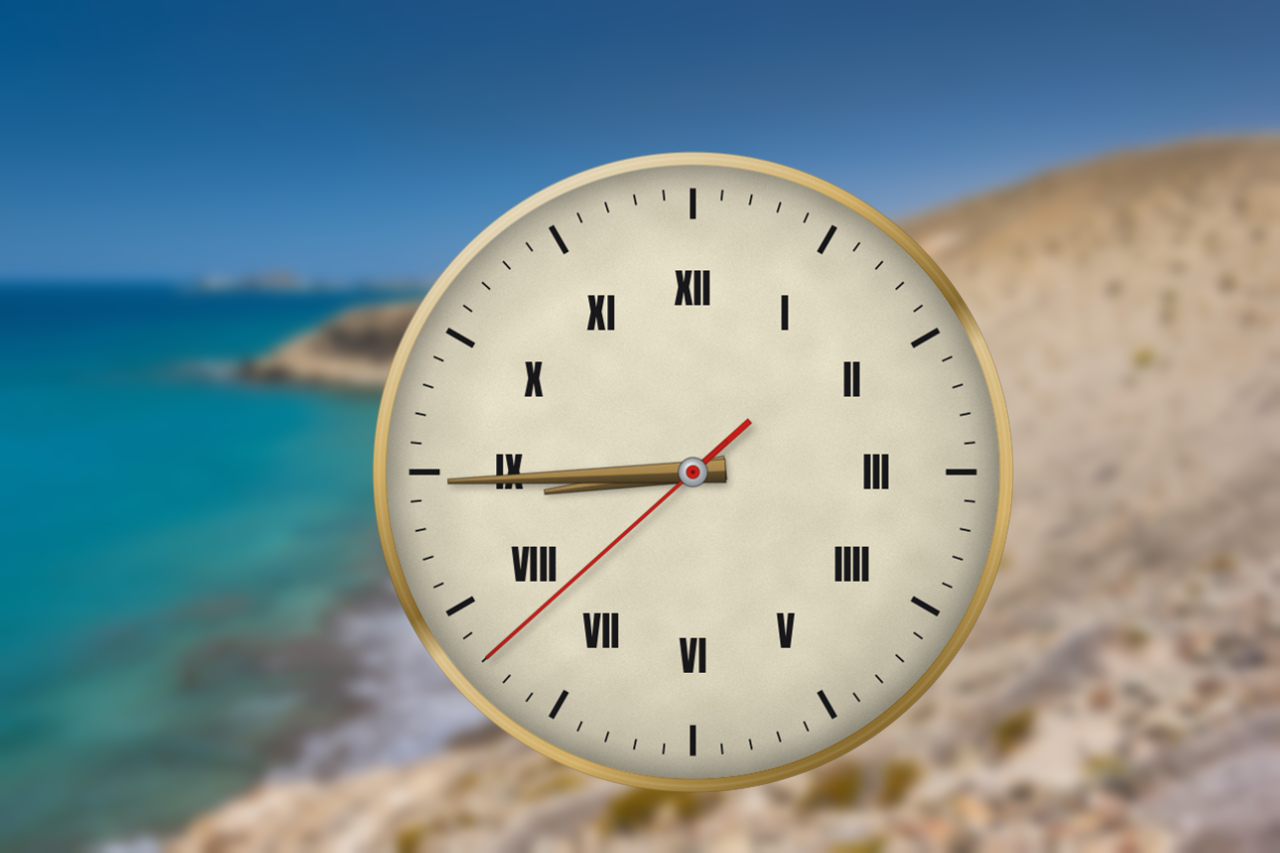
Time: {"hour": 8, "minute": 44, "second": 38}
